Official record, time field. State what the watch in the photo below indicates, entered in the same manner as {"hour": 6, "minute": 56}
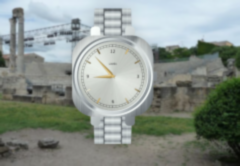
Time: {"hour": 8, "minute": 53}
